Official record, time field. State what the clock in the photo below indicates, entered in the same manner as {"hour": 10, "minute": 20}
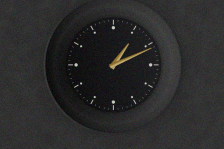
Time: {"hour": 1, "minute": 11}
